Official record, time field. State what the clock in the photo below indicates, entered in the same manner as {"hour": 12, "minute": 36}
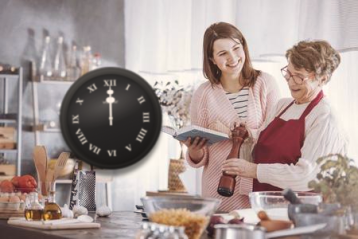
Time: {"hour": 12, "minute": 0}
